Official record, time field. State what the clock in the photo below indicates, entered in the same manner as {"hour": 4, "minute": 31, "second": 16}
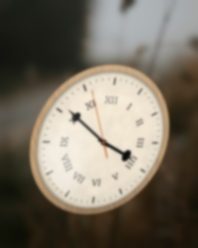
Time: {"hour": 3, "minute": 50, "second": 56}
